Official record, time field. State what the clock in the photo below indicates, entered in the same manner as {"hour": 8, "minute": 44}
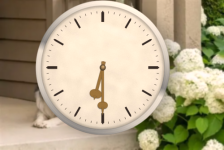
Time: {"hour": 6, "minute": 30}
